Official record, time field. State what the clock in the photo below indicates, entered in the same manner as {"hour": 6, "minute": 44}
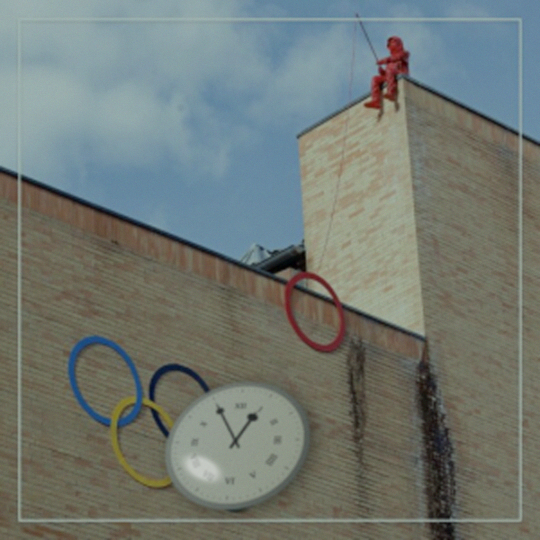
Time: {"hour": 12, "minute": 55}
